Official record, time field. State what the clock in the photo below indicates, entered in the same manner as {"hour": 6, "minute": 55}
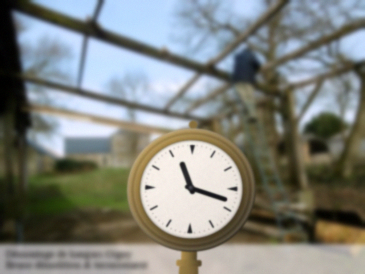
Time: {"hour": 11, "minute": 18}
